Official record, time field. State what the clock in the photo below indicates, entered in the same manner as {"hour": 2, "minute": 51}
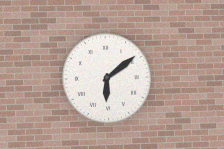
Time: {"hour": 6, "minute": 9}
